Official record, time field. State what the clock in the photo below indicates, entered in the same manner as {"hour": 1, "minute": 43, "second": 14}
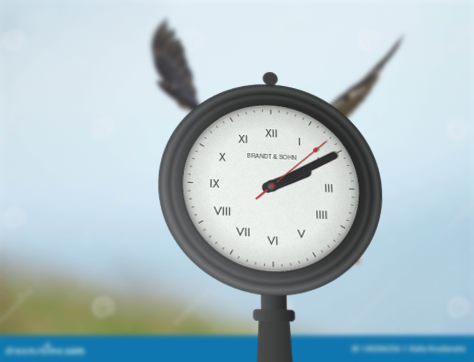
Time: {"hour": 2, "minute": 10, "second": 8}
